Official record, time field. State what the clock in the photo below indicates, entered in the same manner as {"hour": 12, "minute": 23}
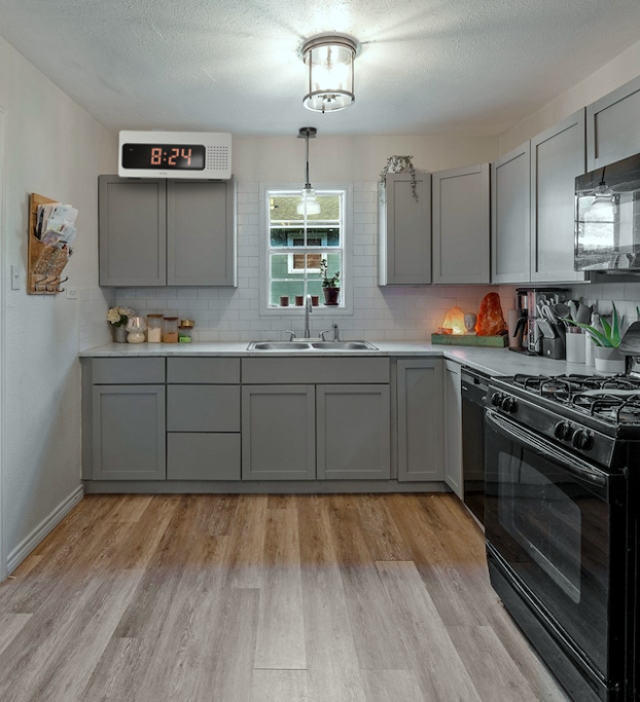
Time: {"hour": 8, "minute": 24}
